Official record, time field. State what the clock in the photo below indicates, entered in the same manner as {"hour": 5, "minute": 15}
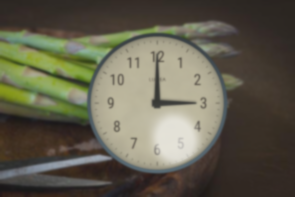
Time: {"hour": 3, "minute": 0}
